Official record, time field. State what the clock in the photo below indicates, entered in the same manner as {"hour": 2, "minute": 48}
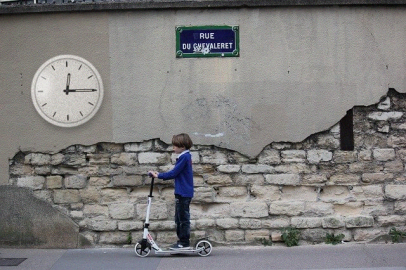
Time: {"hour": 12, "minute": 15}
